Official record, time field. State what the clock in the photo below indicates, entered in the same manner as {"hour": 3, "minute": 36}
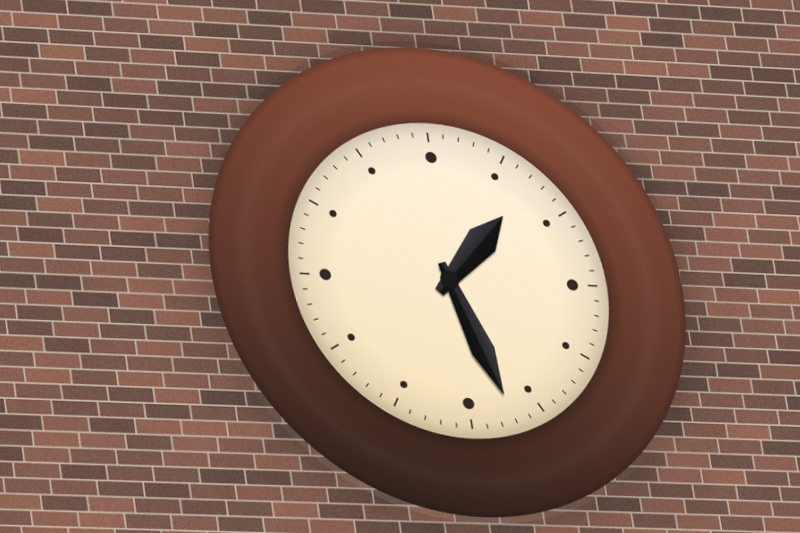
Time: {"hour": 1, "minute": 27}
